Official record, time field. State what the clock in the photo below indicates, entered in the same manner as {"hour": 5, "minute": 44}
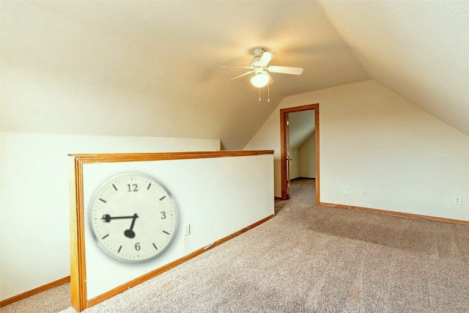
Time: {"hour": 6, "minute": 45}
